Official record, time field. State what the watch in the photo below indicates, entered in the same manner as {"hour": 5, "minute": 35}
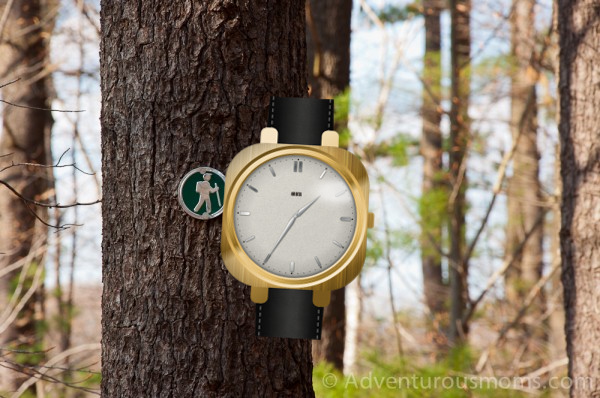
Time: {"hour": 1, "minute": 35}
